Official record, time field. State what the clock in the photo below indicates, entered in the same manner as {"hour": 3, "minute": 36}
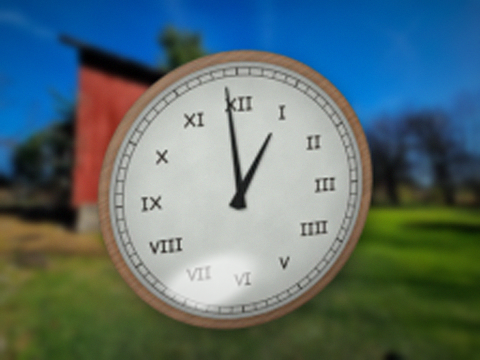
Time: {"hour": 12, "minute": 59}
